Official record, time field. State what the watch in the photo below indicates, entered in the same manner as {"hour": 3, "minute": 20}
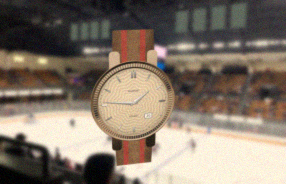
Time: {"hour": 1, "minute": 46}
